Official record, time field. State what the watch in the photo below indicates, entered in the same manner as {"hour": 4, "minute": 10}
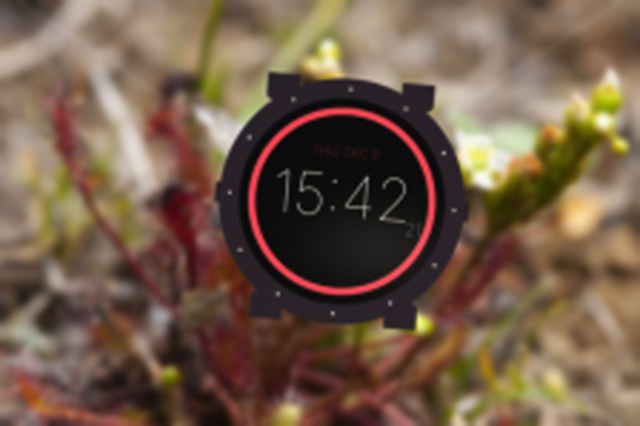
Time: {"hour": 15, "minute": 42}
